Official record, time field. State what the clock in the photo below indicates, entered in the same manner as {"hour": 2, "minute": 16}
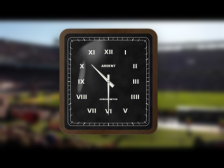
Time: {"hour": 10, "minute": 30}
